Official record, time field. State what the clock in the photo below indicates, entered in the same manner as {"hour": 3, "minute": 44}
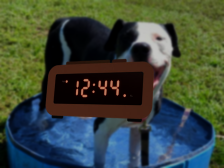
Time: {"hour": 12, "minute": 44}
